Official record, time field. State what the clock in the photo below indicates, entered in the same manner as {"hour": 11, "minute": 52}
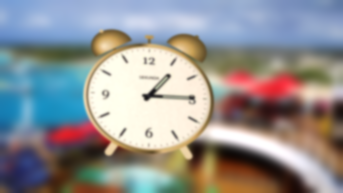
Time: {"hour": 1, "minute": 15}
